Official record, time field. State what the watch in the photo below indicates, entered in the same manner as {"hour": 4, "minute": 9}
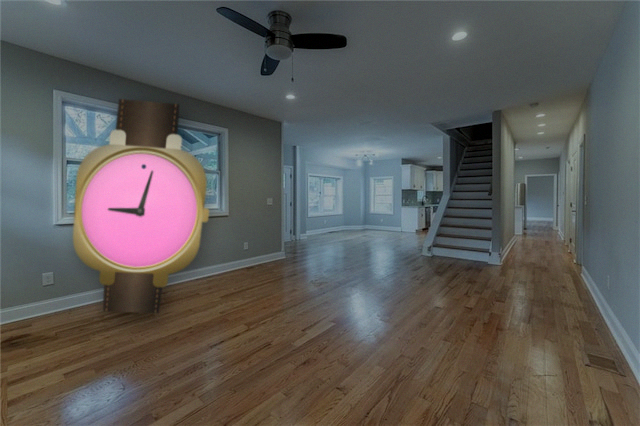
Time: {"hour": 9, "minute": 2}
